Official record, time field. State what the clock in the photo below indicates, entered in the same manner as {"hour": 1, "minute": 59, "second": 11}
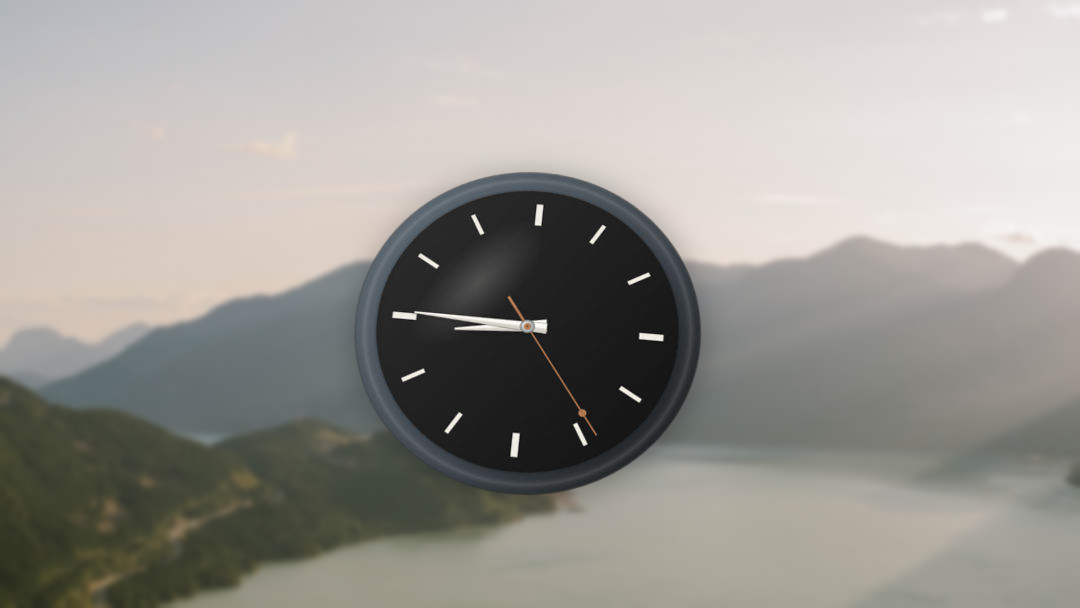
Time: {"hour": 8, "minute": 45, "second": 24}
